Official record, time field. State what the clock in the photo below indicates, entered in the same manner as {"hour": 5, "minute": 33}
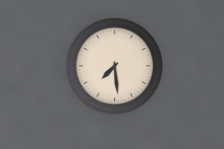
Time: {"hour": 7, "minute": 29}
